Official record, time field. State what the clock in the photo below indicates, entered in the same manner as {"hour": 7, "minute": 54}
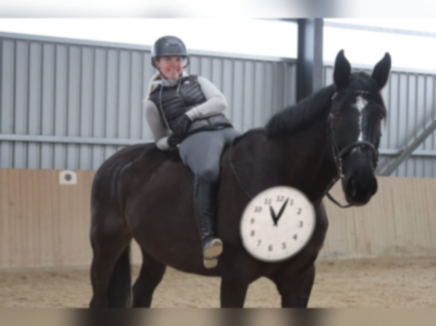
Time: {"hour": 11, "minute": 3}
